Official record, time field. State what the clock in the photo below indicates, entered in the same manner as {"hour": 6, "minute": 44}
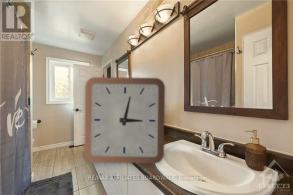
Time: {"hour": 3, "minute": 2}
